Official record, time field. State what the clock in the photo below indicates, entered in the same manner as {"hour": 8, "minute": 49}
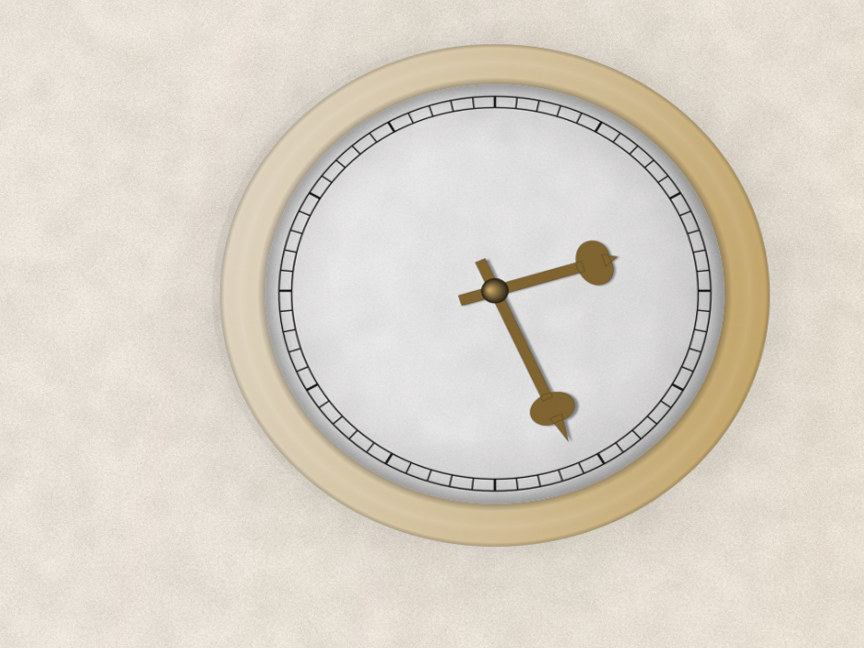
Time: {"hour": 2, "minute": 26}
